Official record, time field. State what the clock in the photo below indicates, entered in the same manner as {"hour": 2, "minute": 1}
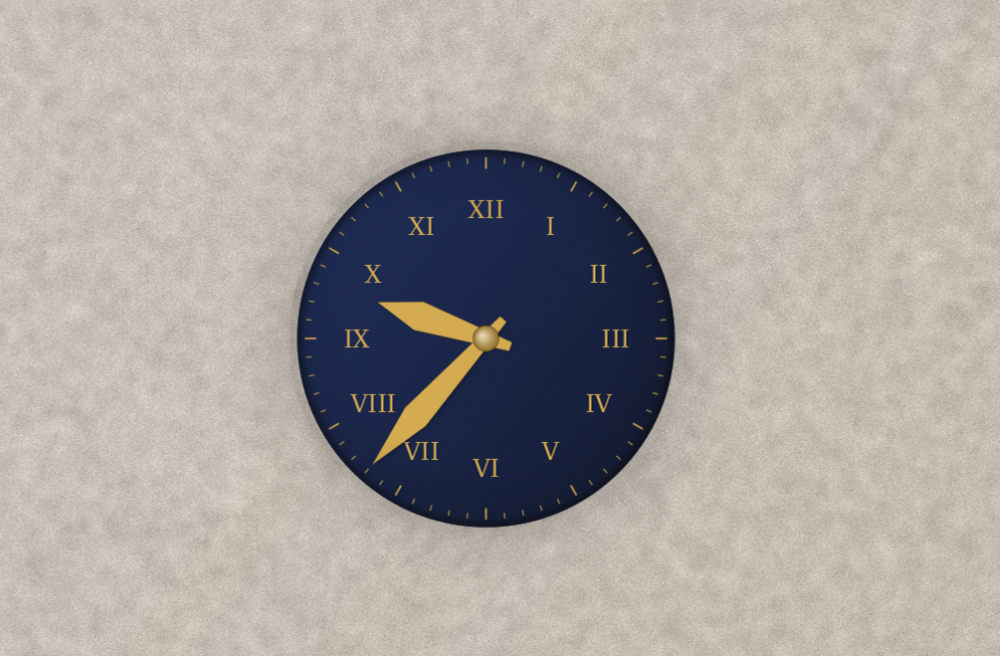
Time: {"hour": 9, "minute": 37}
